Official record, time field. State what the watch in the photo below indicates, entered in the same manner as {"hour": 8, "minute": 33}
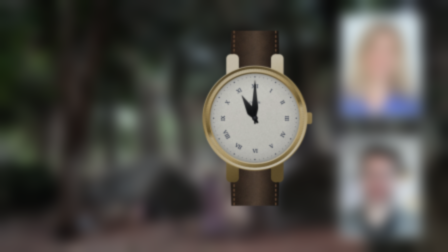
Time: {"hour": 11, "minute": 0}
